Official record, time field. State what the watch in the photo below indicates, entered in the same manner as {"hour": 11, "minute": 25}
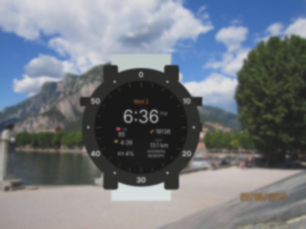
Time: {"hour": 6, "minute": 36}
